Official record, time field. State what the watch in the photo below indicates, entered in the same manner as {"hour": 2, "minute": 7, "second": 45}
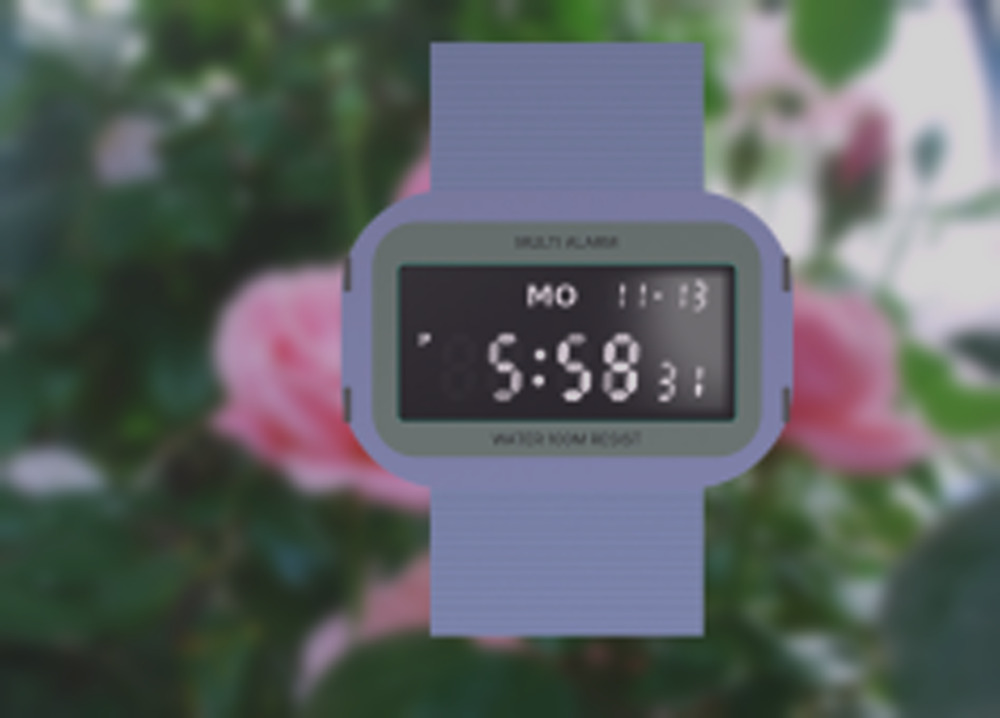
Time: {"hour": 5, "minute": 58, "second": 31}
